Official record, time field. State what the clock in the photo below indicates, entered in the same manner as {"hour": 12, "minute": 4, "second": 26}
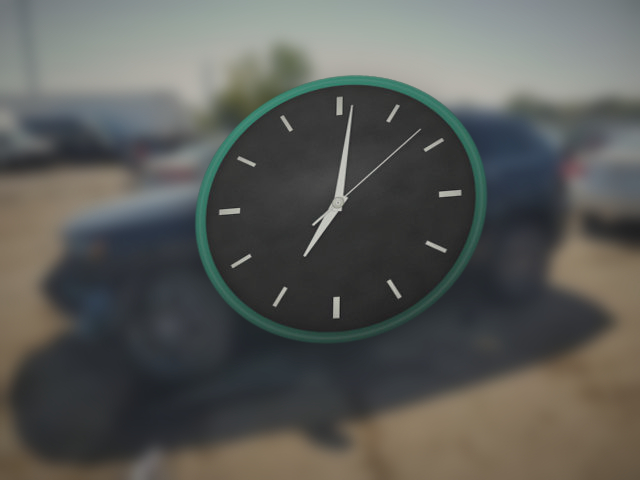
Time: {"hour": 7, "minute": 1, "second": 8}
